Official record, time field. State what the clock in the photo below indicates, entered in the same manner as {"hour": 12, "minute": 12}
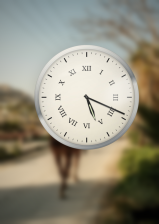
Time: {"hour": 5, "minute": 19}
